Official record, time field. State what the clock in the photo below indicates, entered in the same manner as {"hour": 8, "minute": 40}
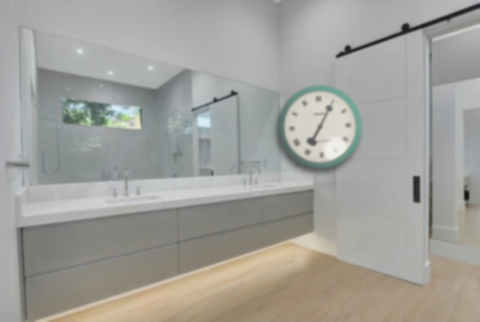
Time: {"hour": 7, "minute": 5}
